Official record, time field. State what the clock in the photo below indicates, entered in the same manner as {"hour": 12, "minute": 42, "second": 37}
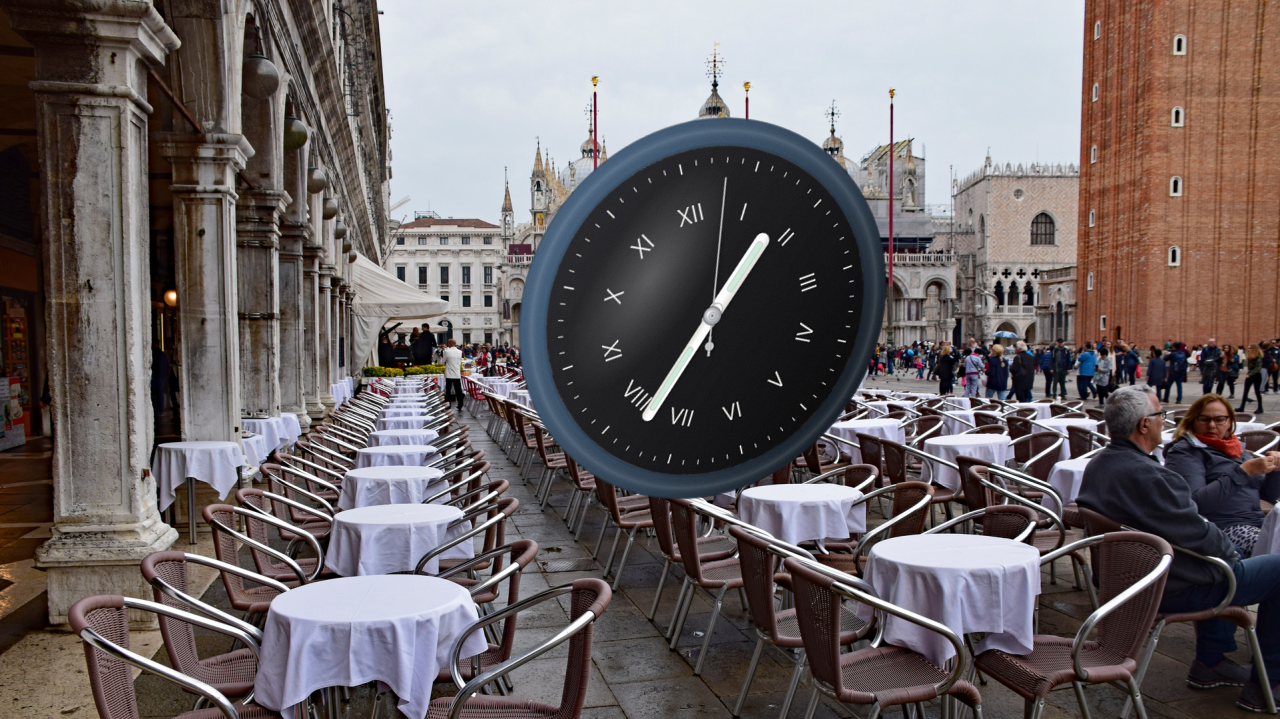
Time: {"hour": 1, "minute": 38, "second": 3}
